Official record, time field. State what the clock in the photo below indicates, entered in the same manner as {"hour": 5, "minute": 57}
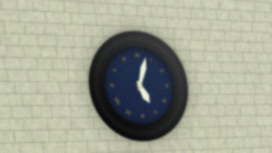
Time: {"hour": 5, "minute": 3}
